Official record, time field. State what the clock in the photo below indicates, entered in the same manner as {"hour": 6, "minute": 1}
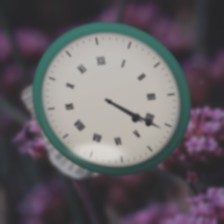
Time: {"hour": 4, "minute": 21}
